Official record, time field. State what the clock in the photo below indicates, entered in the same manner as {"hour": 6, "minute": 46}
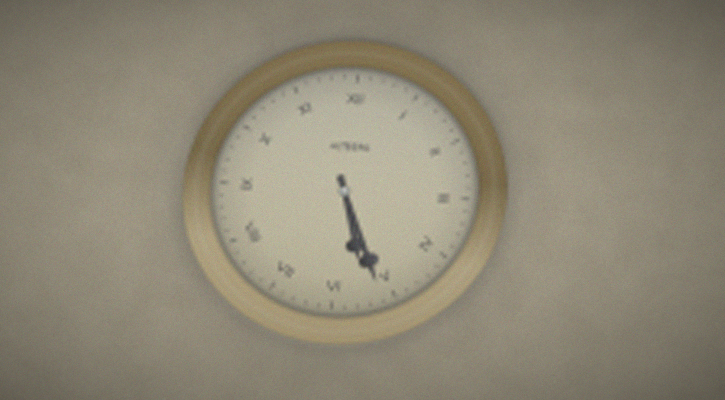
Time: {"hour": 5, "minute": 26}
